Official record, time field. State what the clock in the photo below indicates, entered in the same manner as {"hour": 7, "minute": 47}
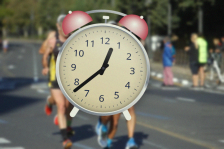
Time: {"hour": 12, "minute": 38}
